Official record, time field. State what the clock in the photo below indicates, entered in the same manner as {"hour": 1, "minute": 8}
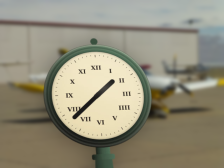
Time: {"hour": 1, "minute": 38}
